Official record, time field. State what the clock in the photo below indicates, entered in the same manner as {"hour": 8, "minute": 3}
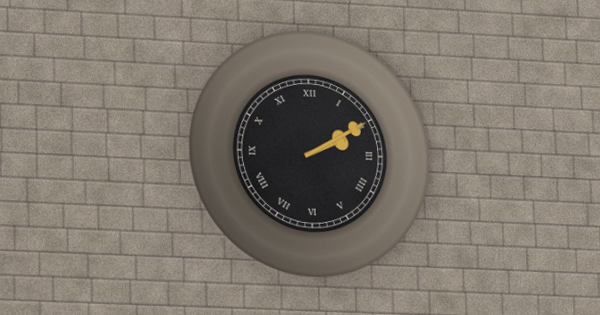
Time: {"hour": 2, "minute": 10}
